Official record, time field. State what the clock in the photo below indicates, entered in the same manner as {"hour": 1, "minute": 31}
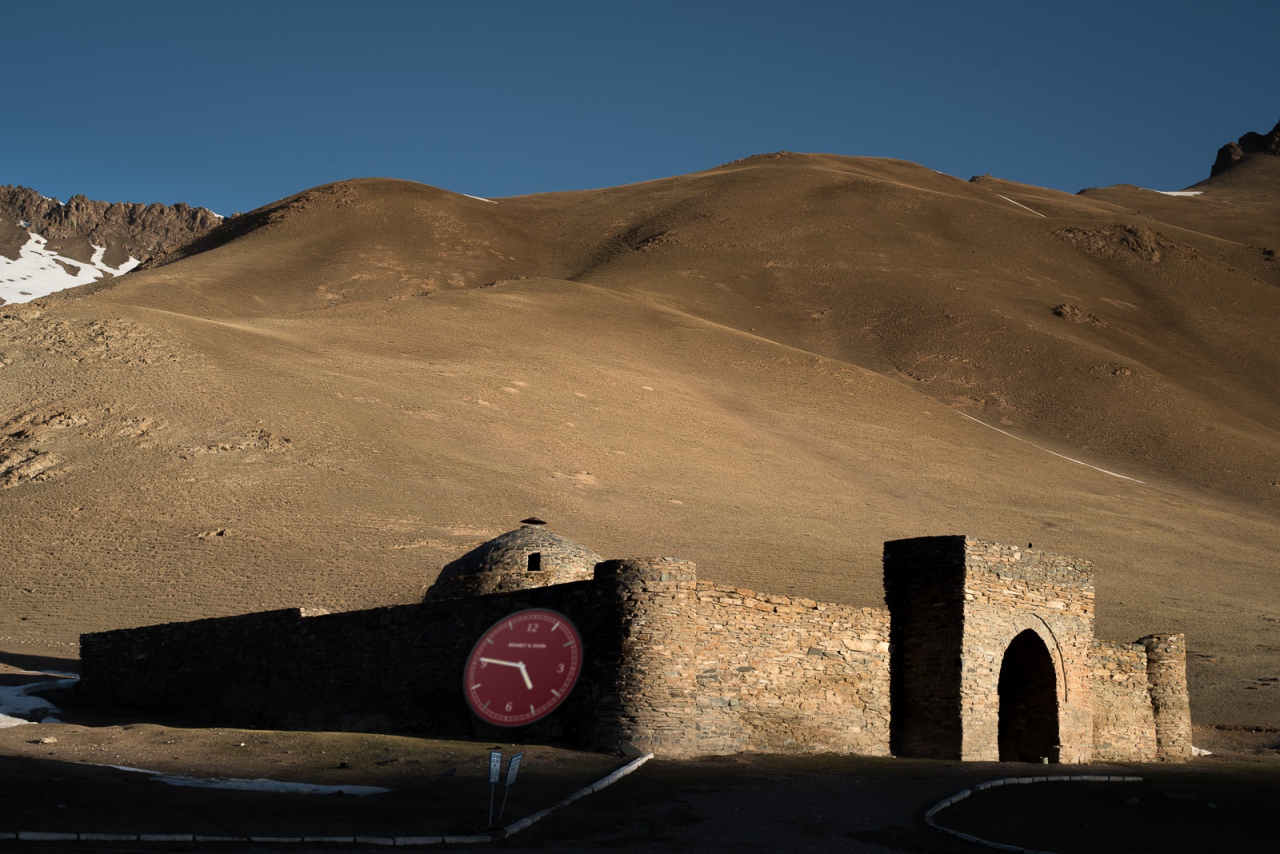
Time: {"hour": 4, "minute": 46}
